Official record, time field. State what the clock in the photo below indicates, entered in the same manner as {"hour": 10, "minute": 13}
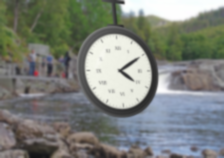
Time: {"hour": 4, "minute": 10}
